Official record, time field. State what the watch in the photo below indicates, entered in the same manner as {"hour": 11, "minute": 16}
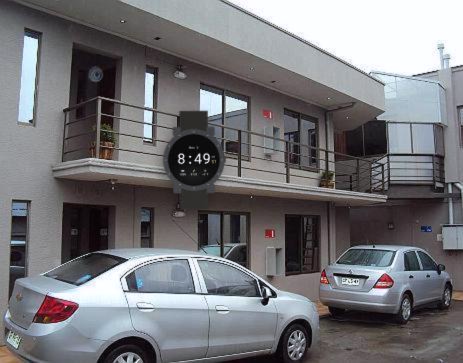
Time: {"hour": 8, "minute": 49}
